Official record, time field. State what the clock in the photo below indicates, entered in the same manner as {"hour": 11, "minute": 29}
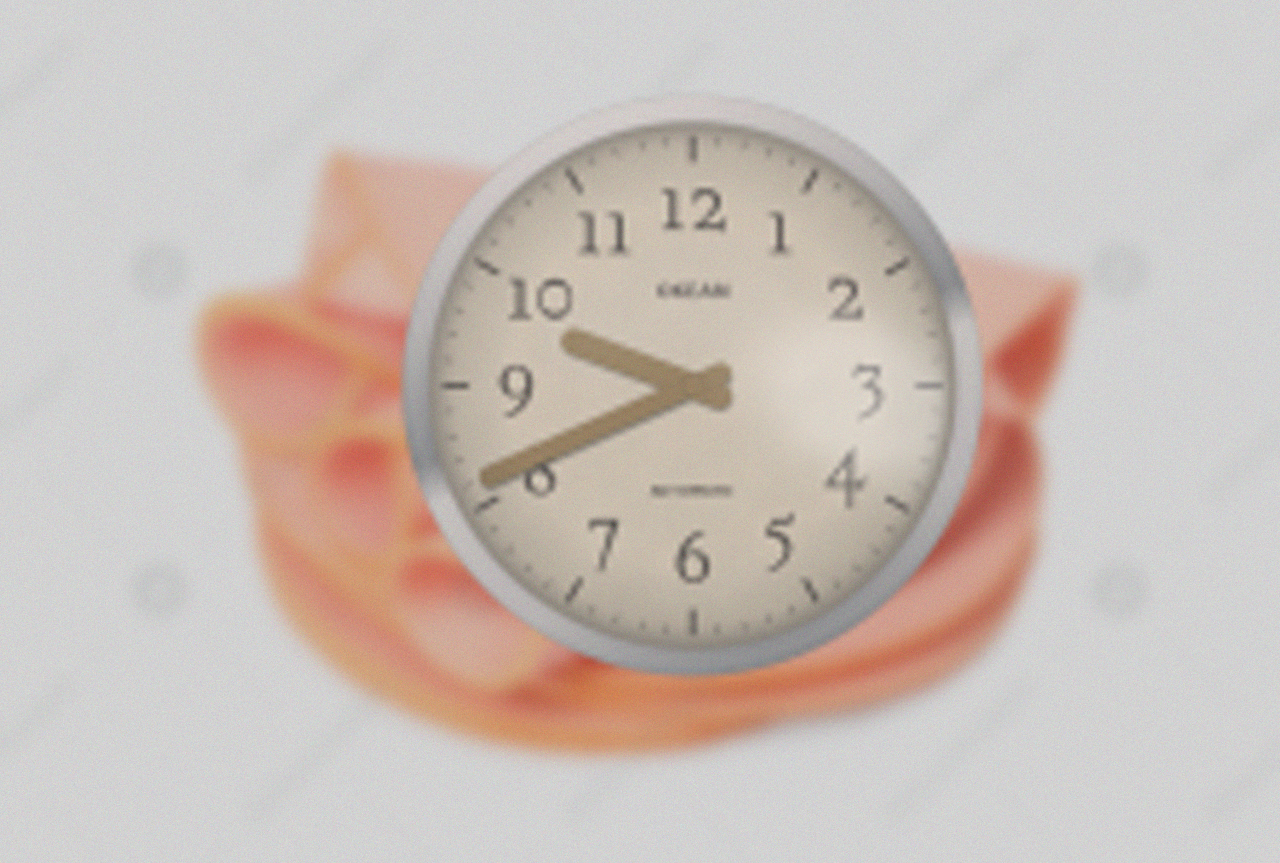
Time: {"hour": 9, "minute": 41}
